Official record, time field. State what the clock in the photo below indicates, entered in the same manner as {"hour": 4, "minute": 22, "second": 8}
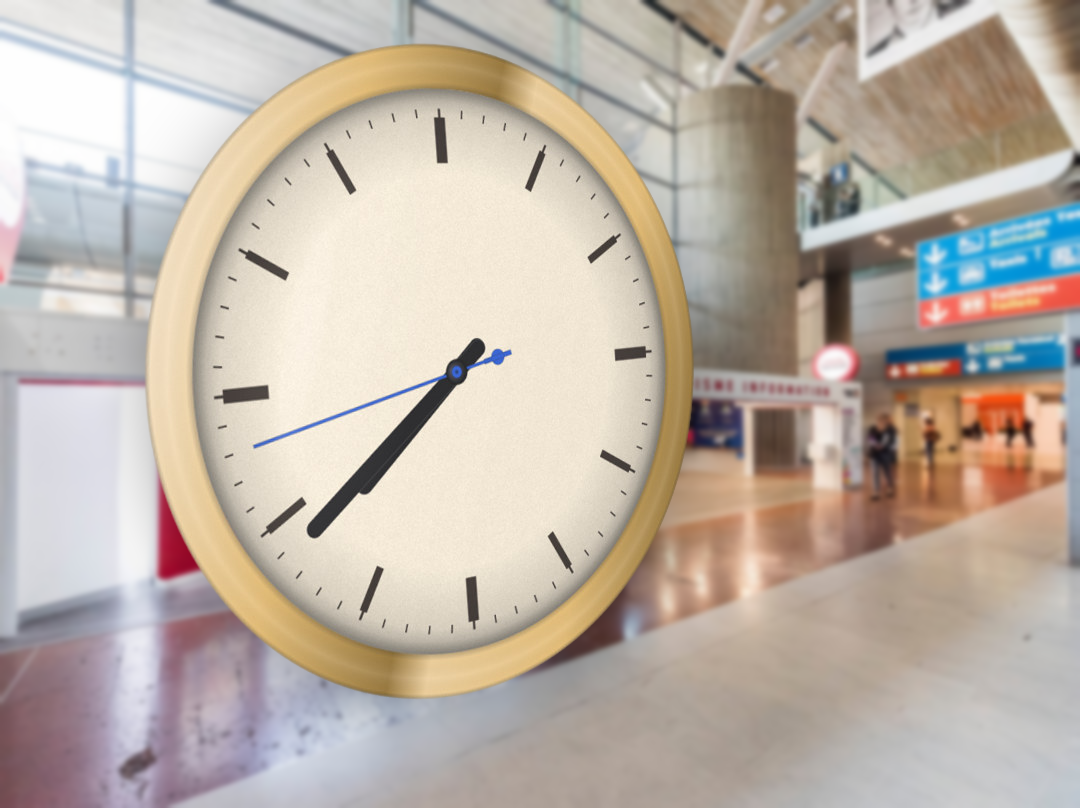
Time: {"hour": 7, "minute": 38, "second": 43}
